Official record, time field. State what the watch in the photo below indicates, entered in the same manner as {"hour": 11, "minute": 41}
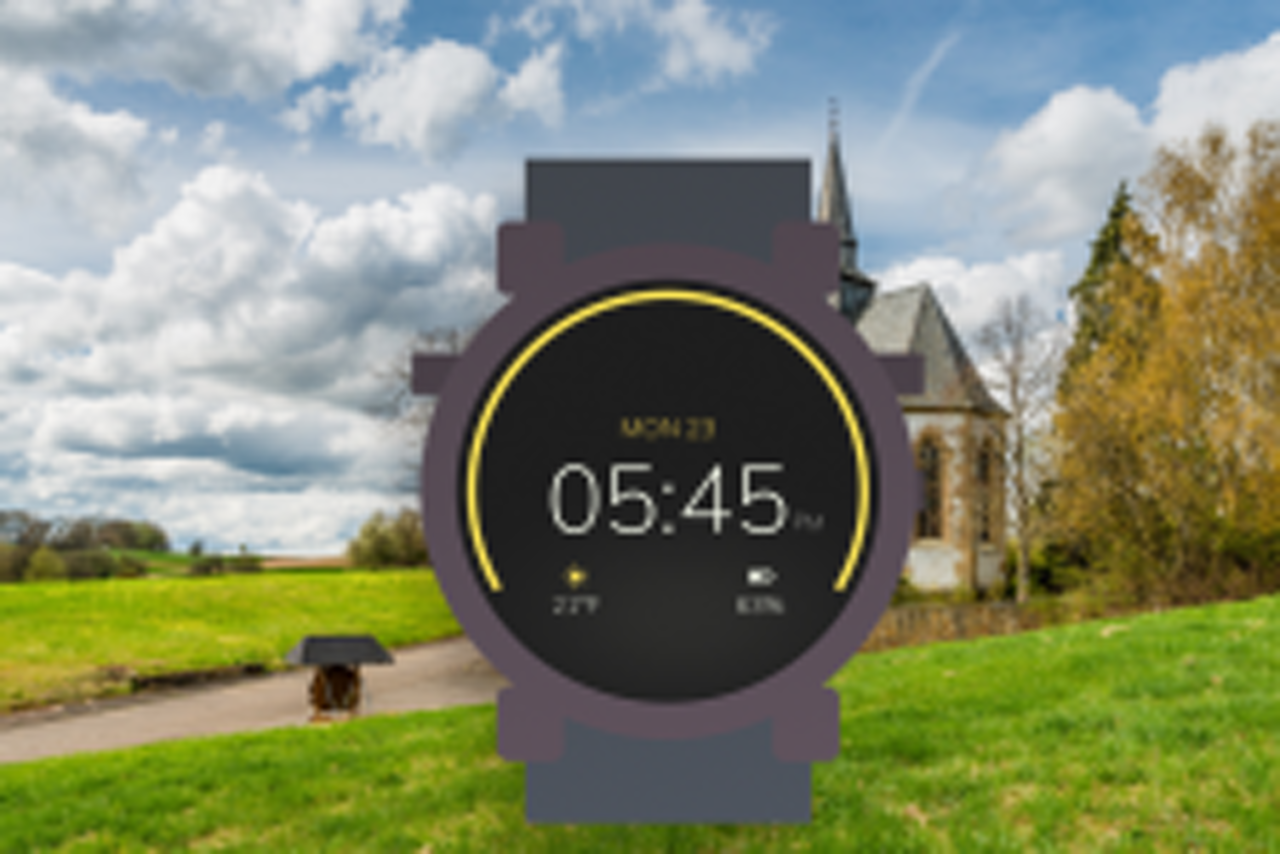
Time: {"hour": 5, "minute": 45}
